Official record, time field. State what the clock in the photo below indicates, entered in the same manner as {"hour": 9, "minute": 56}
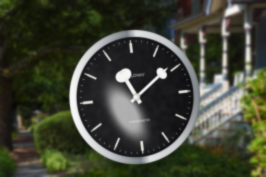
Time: {"hour": 11, "minute": 9}
